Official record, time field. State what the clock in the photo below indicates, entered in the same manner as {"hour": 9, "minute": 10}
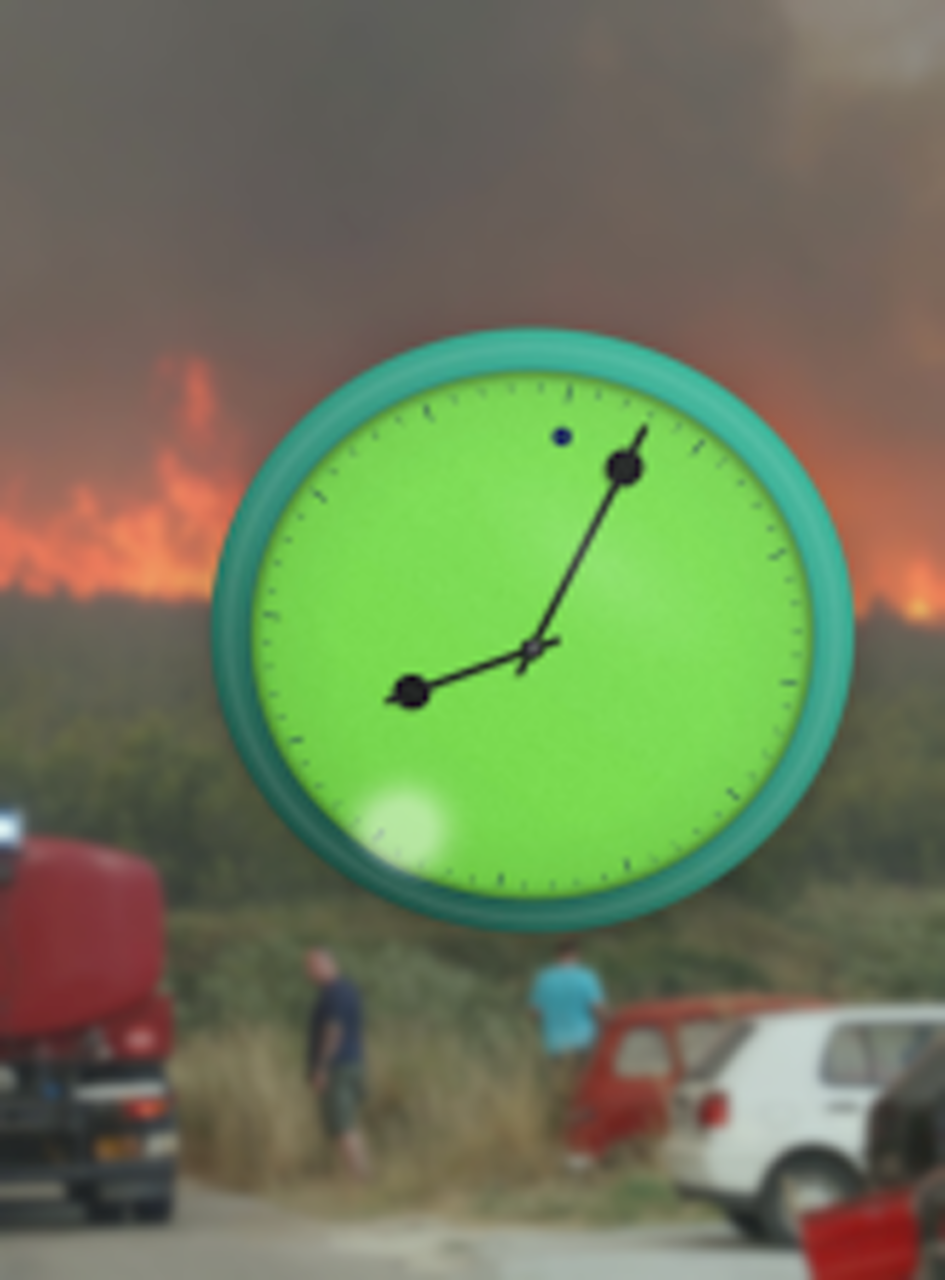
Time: {"hour": 8, "minute": 3}
